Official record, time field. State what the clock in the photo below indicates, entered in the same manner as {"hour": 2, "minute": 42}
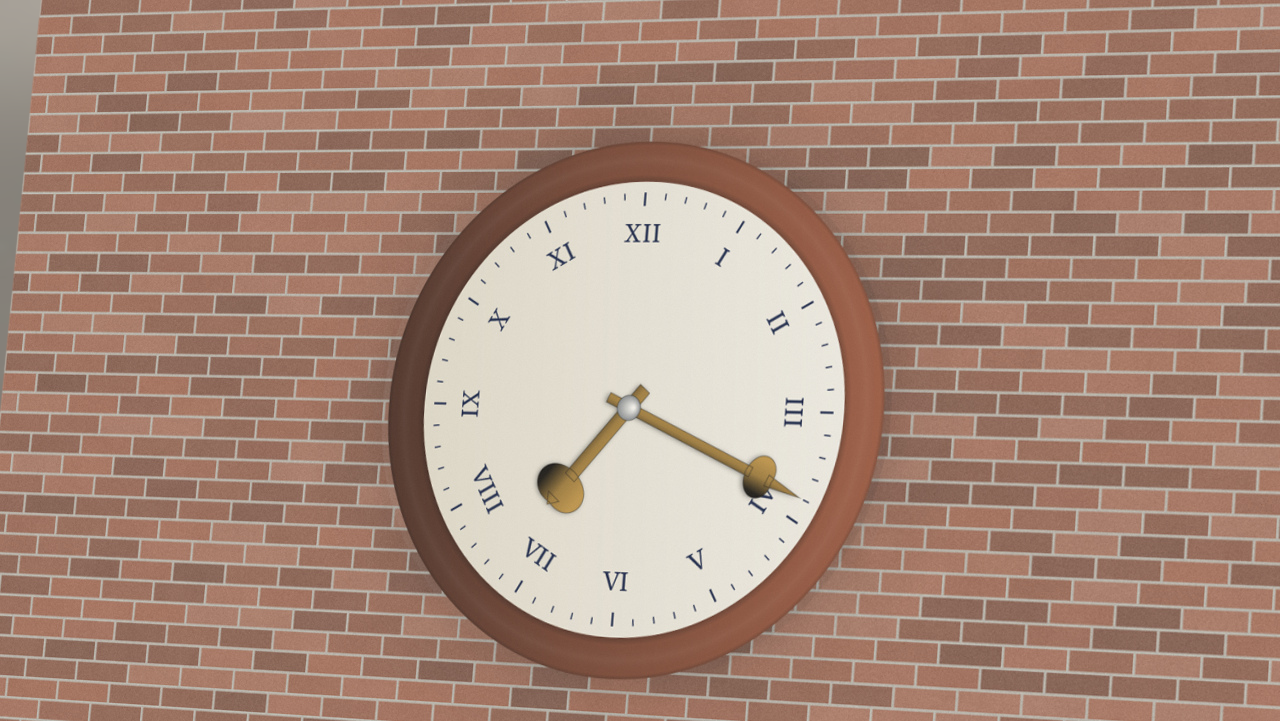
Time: {"hour": 7, "minute": 19}
